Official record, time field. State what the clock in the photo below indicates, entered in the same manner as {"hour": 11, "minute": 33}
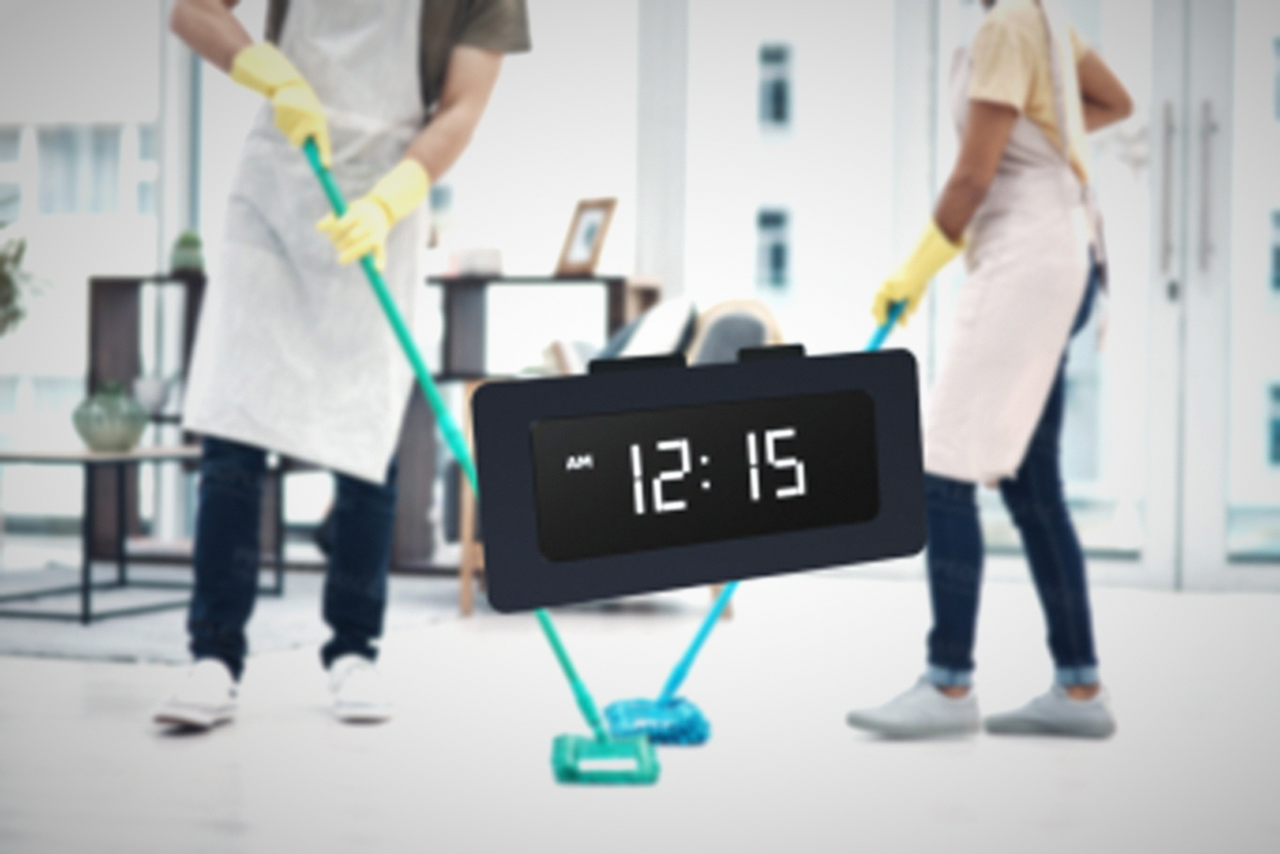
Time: {"hour": 12, "minute": 15}
